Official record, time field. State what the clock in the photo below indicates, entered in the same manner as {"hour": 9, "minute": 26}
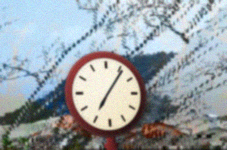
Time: {"hour": 7, "minute": 6}
